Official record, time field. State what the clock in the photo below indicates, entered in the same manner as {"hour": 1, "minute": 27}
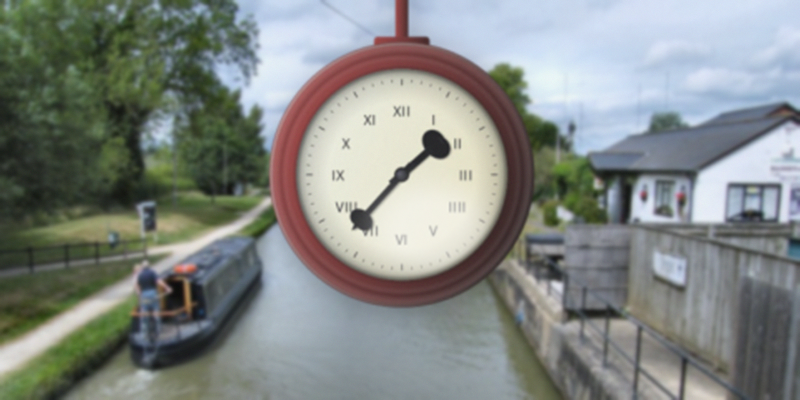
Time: {"hour": 1, "minute": 37}
